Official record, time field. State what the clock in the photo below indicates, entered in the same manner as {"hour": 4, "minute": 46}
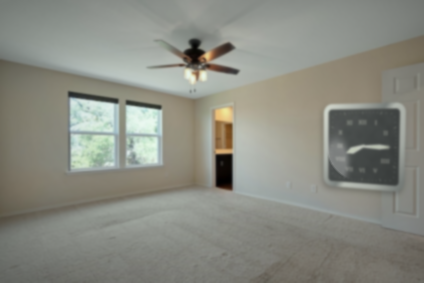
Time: {"hour": 8, "minute": 15}
